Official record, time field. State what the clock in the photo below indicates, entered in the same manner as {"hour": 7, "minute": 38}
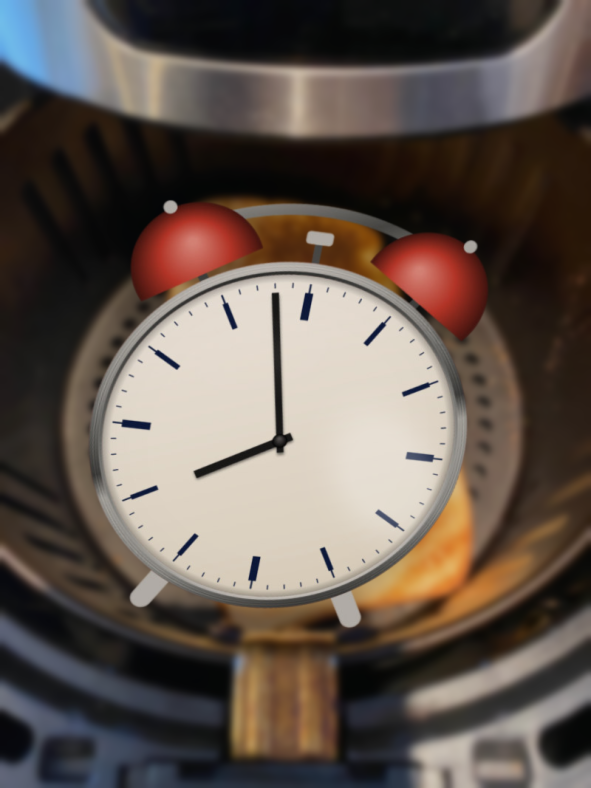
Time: {"hour": 7, "minute": 58}
